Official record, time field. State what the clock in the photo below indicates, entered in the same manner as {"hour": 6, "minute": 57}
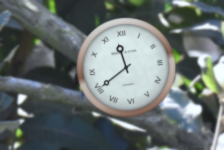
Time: {"hour": 11, "minute": 40}
